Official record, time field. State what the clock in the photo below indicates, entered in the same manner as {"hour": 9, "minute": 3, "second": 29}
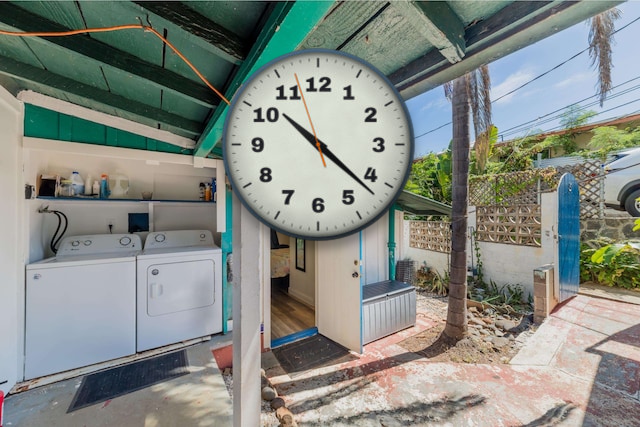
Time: {"hour": 10, "minute": 21, "second": 57}
